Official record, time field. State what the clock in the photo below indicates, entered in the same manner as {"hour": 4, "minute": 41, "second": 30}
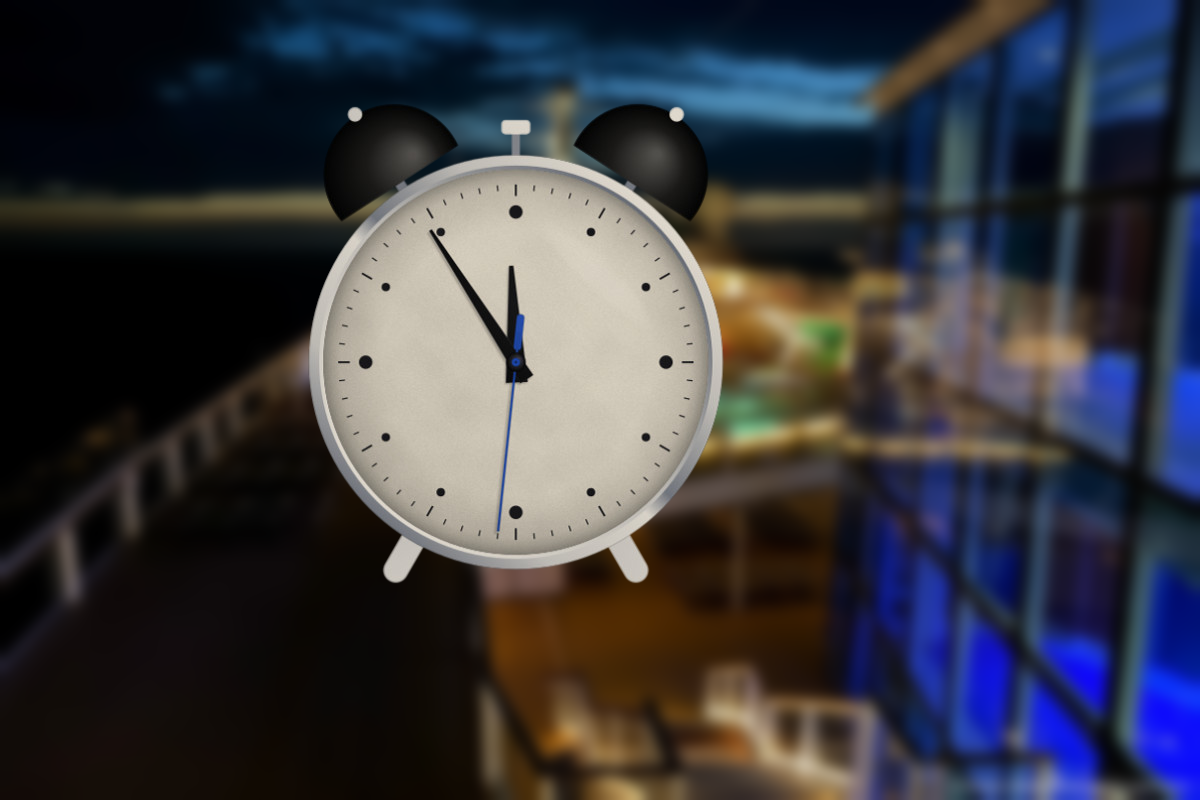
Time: {"hour": 11, "minute": 54, "second": 31}
